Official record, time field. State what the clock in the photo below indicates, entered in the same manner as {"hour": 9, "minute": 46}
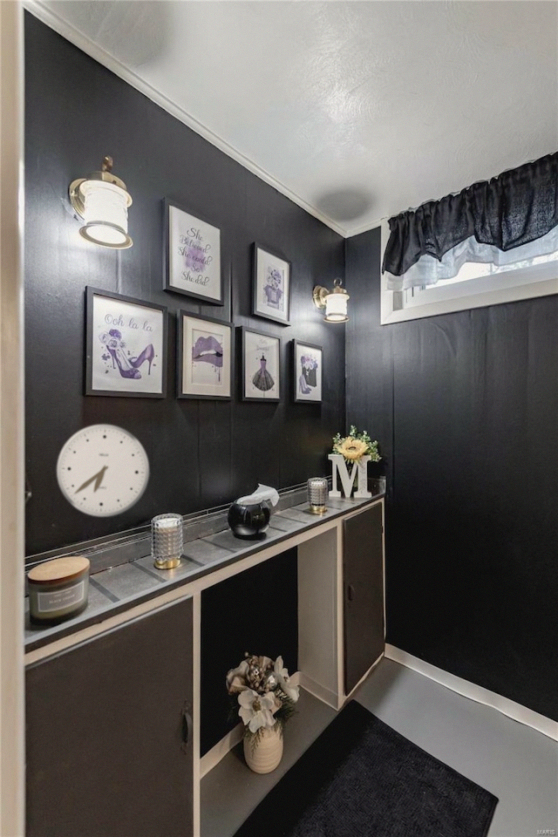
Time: {"hour": 6, "minute": 38}
